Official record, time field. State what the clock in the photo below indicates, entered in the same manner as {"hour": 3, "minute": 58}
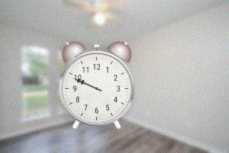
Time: {"hour": 9, "minute": 49}
